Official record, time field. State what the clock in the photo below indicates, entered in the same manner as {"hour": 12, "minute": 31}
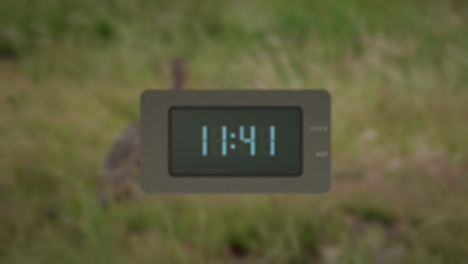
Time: {"hour": 11, "minute": 41}
